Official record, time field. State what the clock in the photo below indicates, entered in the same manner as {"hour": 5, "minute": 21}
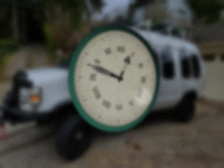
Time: {"hour": 12, "minute": 48}
